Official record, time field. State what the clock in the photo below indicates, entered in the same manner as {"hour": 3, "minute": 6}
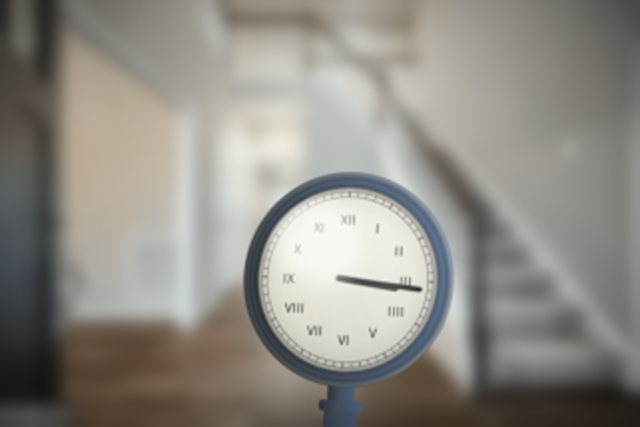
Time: {"hour": 3, "minute": 16}
